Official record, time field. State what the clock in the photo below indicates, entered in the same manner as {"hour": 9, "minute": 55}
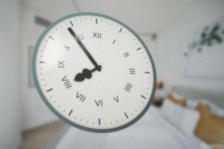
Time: {"hour": 7, "minute": 54}
